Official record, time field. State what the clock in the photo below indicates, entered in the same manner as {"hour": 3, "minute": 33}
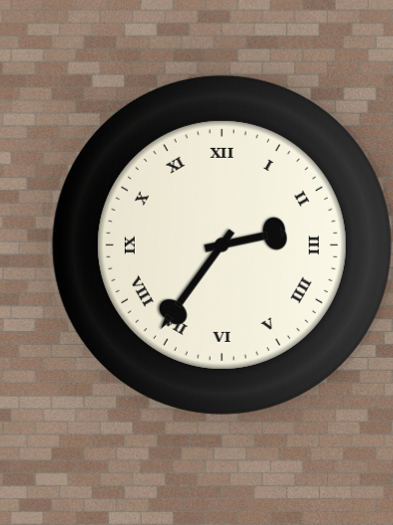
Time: {"hour": 2, "minute": 36}
